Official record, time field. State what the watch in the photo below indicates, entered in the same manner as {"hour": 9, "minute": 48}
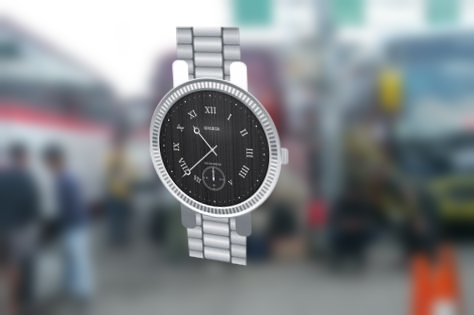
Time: {"hour": 10, "minute": 38}
